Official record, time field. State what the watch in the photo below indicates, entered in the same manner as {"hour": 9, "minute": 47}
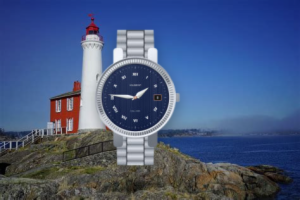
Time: {"hour": 1, "minute": 46}
